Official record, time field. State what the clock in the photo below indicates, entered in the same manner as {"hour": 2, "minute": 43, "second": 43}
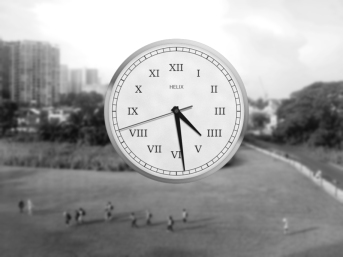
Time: {"hour": 4, "minute": 28, "second": 42}
